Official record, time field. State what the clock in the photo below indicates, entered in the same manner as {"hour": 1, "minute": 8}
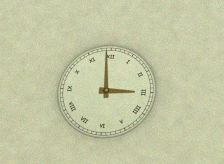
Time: {"hour": 2, "minute": 59}
